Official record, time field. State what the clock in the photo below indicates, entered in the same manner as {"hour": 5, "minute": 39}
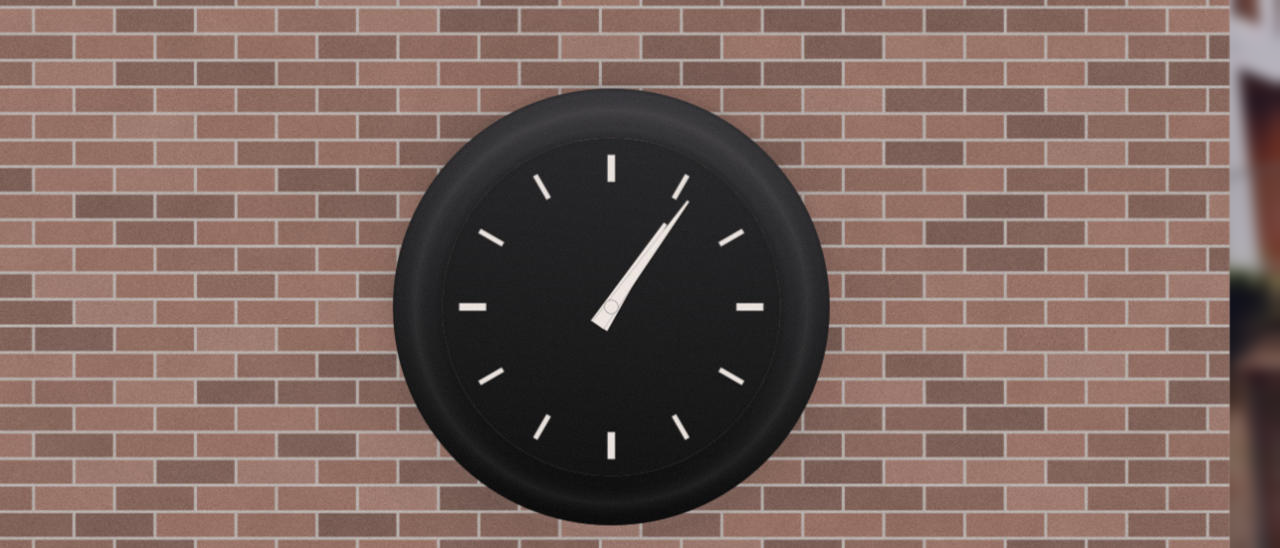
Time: {"hour": 1, "minute": 6}
